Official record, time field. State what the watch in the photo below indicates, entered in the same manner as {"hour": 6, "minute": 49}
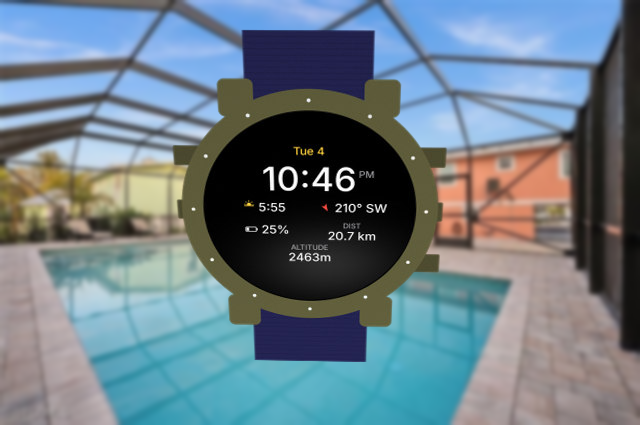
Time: {"hour": 10, "minute": 46}
